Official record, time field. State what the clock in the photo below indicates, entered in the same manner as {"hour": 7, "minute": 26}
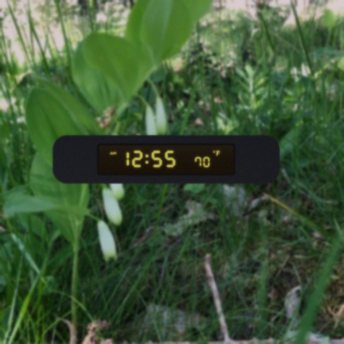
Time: {"hour": 12, "minute": 55}
